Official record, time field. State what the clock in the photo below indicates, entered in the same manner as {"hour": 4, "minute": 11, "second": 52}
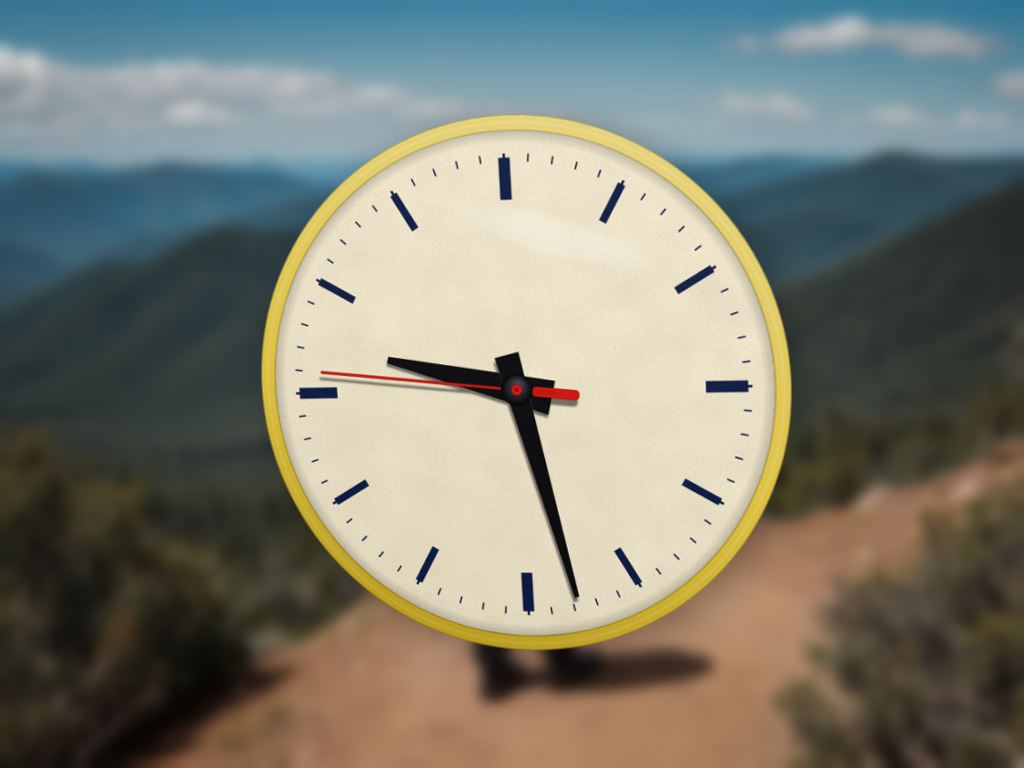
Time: {"hour": 9, "minute": 27, "second": 46}
